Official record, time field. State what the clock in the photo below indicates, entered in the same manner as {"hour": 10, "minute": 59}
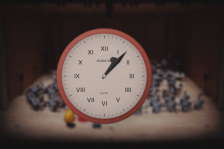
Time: {"hour": 1, "minute": 7}
